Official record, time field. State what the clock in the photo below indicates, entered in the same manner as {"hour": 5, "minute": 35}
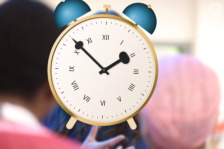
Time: {"hour": 1, "minute": 52}
